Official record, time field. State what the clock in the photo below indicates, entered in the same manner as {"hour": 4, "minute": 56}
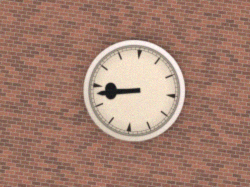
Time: {"hour": 8, "minute": 43}
